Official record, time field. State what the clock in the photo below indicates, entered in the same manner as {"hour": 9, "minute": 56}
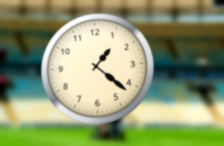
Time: {"hour": 1, "minute": 22}
